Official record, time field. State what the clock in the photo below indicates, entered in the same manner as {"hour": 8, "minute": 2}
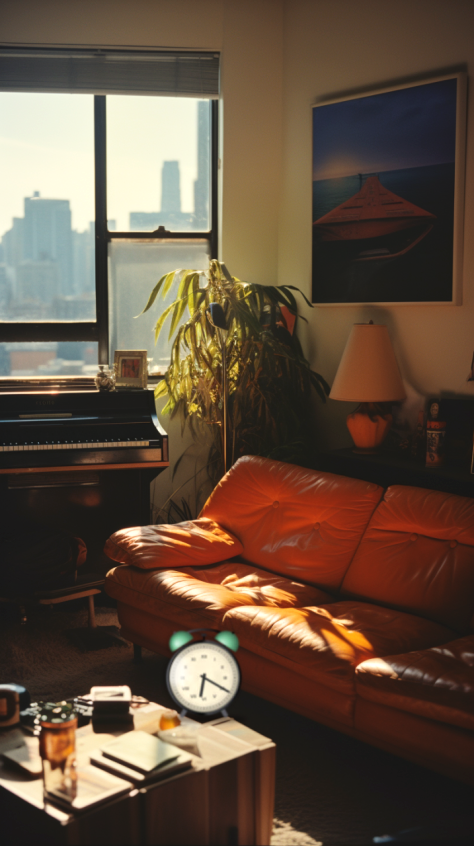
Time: {"hour": 6, "minute": 20}
